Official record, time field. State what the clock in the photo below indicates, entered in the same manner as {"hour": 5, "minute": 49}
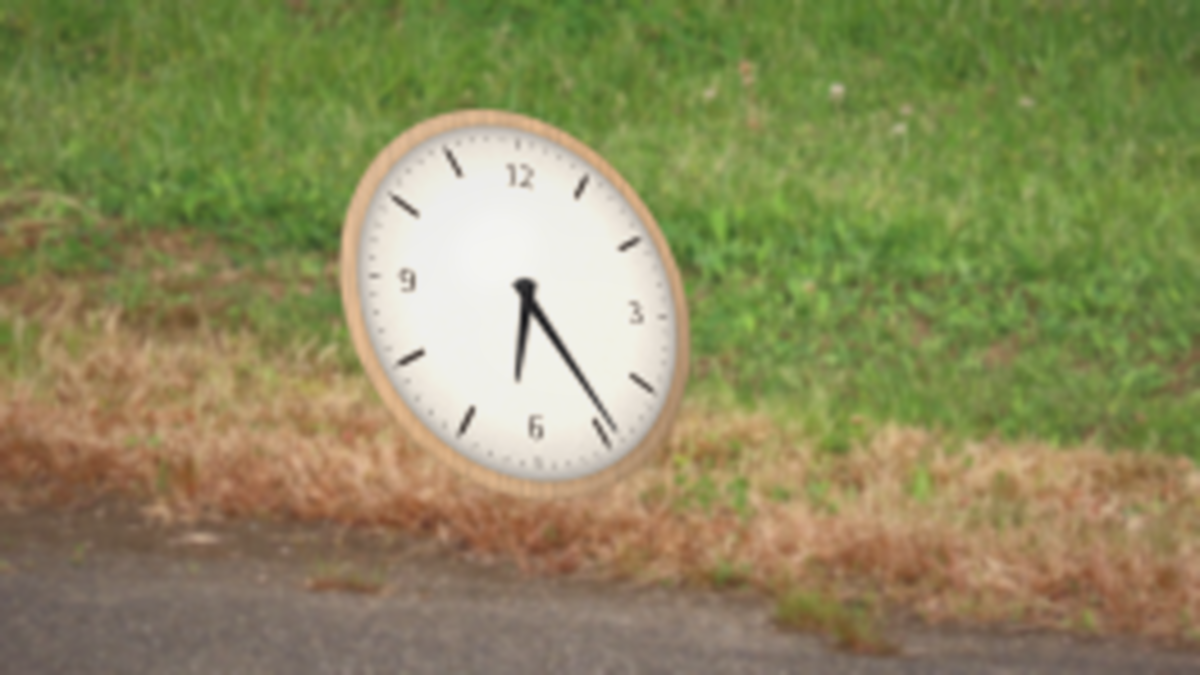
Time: {"hour": 6, "minute": 24}
